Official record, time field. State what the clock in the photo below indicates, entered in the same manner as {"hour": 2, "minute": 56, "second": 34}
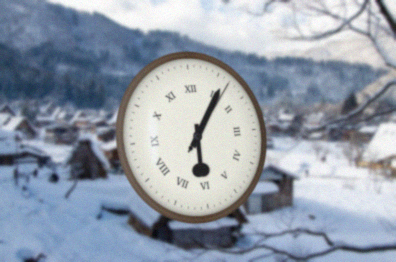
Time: {"hour": 6, "minute": 6, "second": 7}
